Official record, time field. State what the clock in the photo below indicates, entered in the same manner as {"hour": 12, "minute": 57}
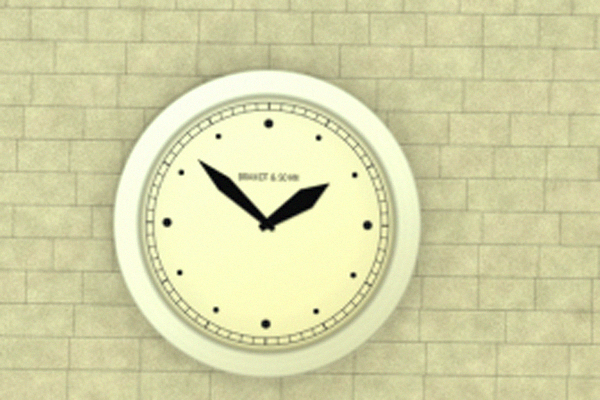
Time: {"hour": 1, "minute": 52}
